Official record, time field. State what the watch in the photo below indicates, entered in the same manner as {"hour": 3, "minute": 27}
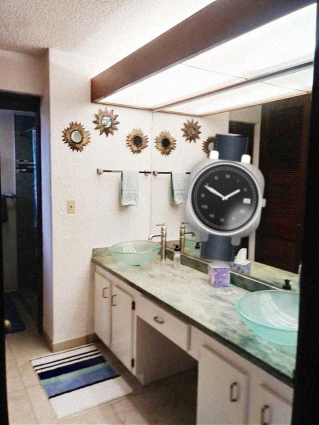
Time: {"hour": 1, "minute": 49}
